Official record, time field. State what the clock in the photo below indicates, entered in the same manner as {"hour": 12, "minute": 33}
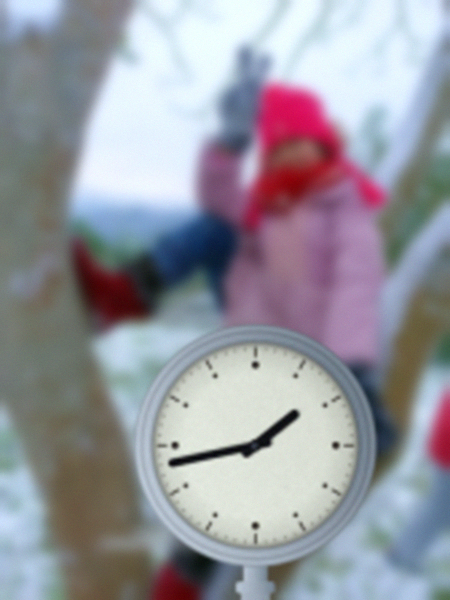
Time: {"hour": 1, "minute": 43}
